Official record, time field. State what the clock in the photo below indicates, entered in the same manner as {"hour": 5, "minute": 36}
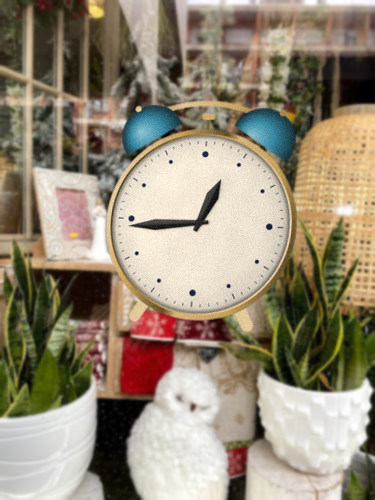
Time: {"hour": 12, "minute": 44}
